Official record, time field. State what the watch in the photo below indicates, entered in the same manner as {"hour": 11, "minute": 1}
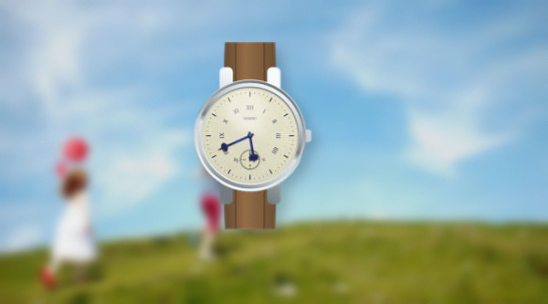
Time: {"hour": 5, "minute": 41}
